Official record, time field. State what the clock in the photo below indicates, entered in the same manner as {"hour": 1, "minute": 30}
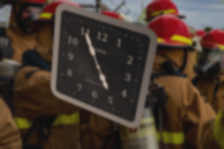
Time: {"hour": 4, "minute": 55}
